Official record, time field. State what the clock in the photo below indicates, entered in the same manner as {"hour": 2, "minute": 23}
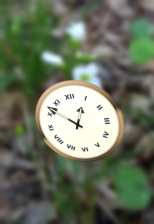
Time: {"hour": 12, "minute": 52}
